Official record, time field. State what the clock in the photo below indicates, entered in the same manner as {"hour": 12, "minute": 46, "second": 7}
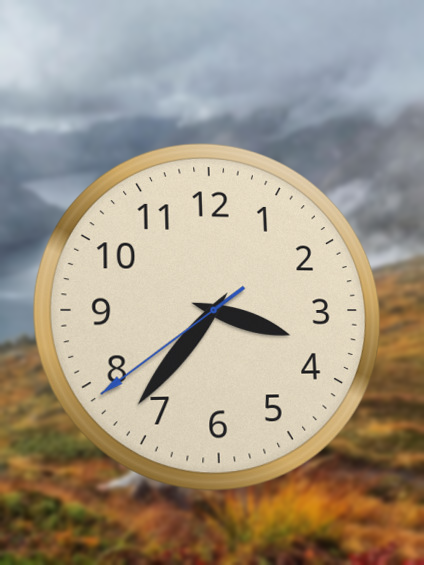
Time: {"hour": 3, "minute": 36, "second": 39}
